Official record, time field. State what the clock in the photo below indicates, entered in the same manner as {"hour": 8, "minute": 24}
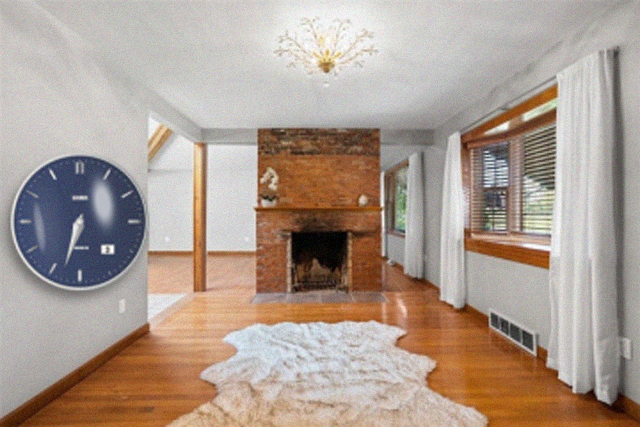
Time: {"hour": 6, "minute": 33}
